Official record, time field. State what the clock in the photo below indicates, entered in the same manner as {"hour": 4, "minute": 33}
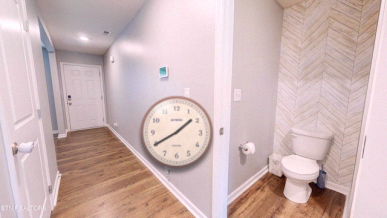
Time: {"hour": 1, "minute": 40}
